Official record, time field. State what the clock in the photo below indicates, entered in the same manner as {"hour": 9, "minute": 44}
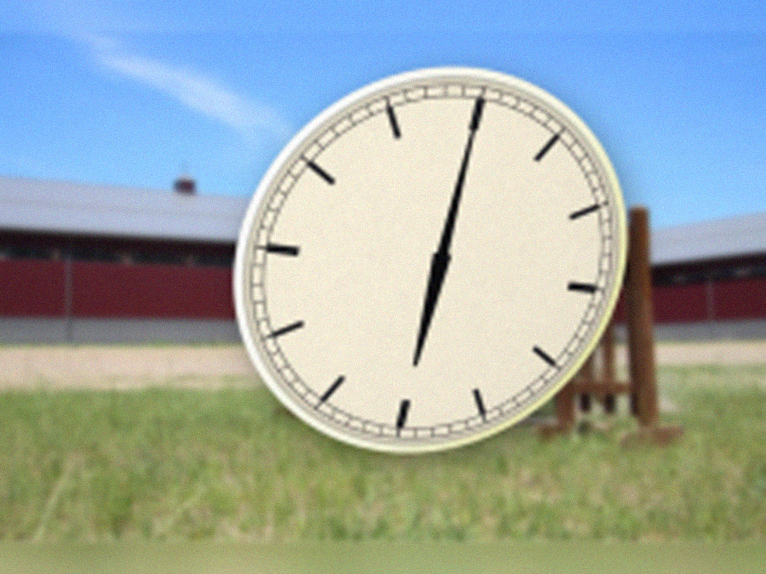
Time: {"hour": 6, "minute": 0}
